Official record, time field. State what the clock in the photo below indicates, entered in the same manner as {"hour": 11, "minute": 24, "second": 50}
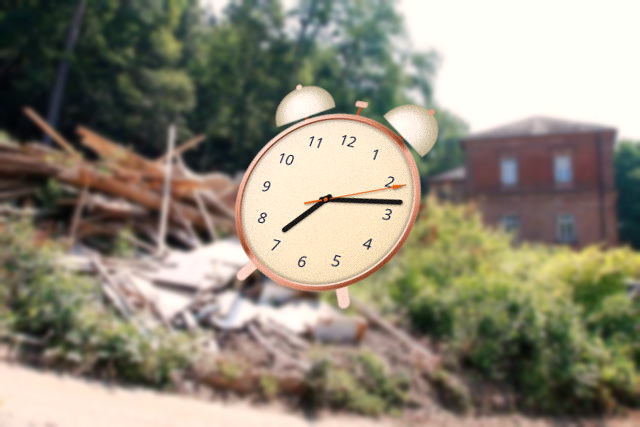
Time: {"hour": 7, "minute": 13, "second": 11}
